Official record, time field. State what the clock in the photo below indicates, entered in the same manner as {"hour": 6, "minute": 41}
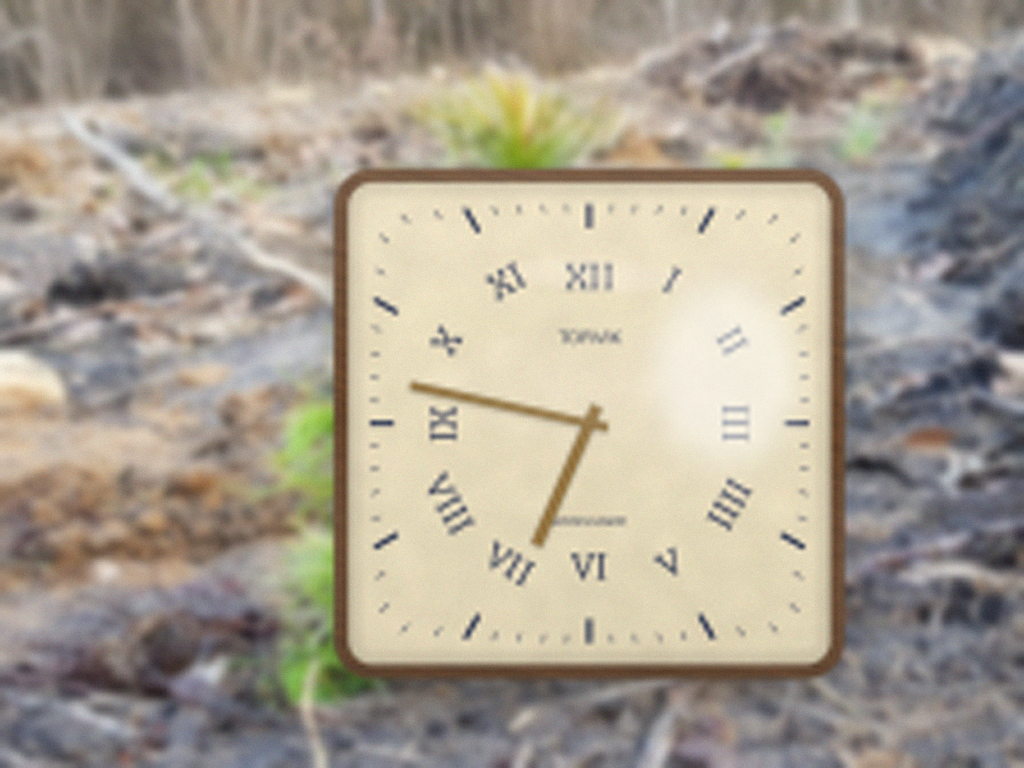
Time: {"hour": 6, "minute": 47}
